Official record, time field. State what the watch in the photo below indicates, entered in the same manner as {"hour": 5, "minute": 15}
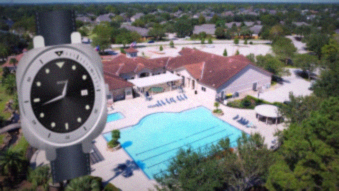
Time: {"hour": 12, "minute": 43}
